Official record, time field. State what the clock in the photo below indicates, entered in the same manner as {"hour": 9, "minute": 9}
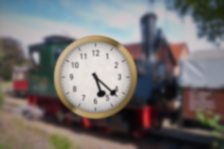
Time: {"hour": 5, "minute": 22}
